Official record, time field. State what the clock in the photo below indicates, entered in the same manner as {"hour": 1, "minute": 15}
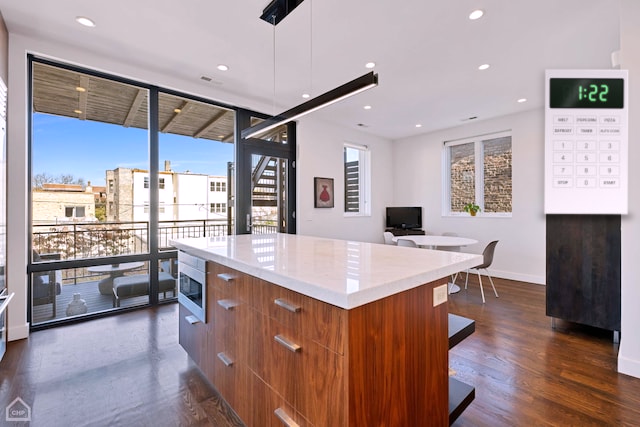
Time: {"hour": 1, "minute": 22}
